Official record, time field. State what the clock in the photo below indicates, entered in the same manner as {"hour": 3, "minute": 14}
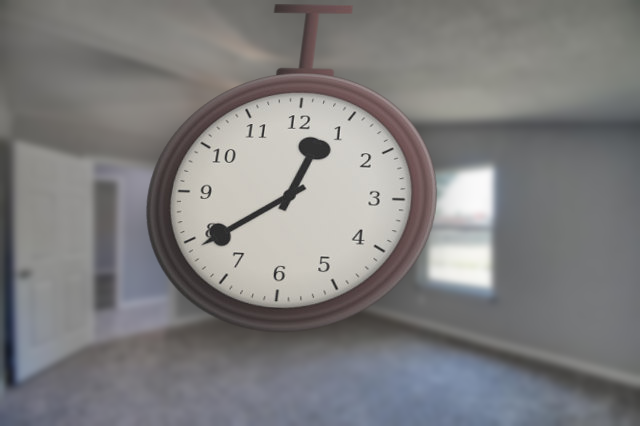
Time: {"hour": 12, "minute": 39}
